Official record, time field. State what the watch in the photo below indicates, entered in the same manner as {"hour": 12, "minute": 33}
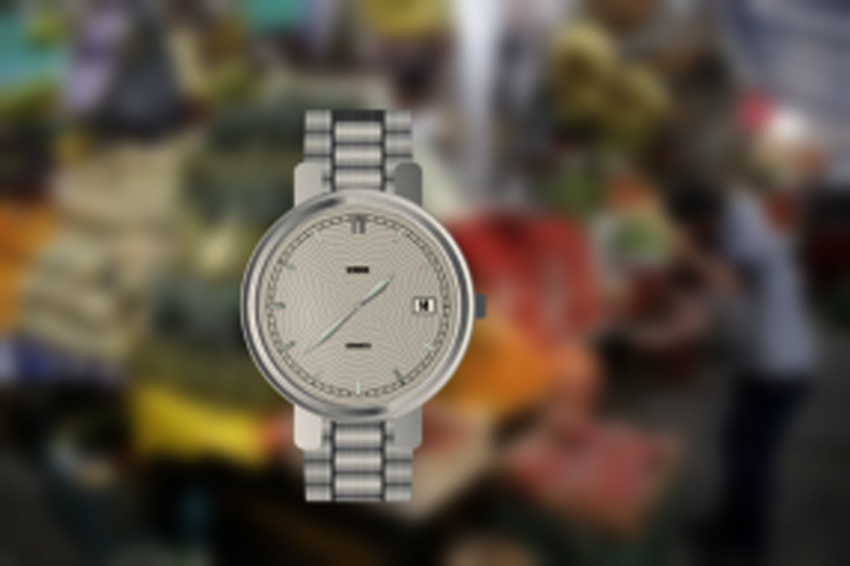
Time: {"hour": 1, "minute": 38}
